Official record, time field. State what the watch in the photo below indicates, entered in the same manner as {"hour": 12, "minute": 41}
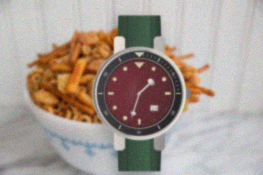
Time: {"hour": 1, "minute": 33}
